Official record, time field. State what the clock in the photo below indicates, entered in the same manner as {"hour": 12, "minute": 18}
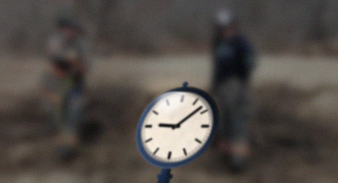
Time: {"hour": 9, "minute": 8}
